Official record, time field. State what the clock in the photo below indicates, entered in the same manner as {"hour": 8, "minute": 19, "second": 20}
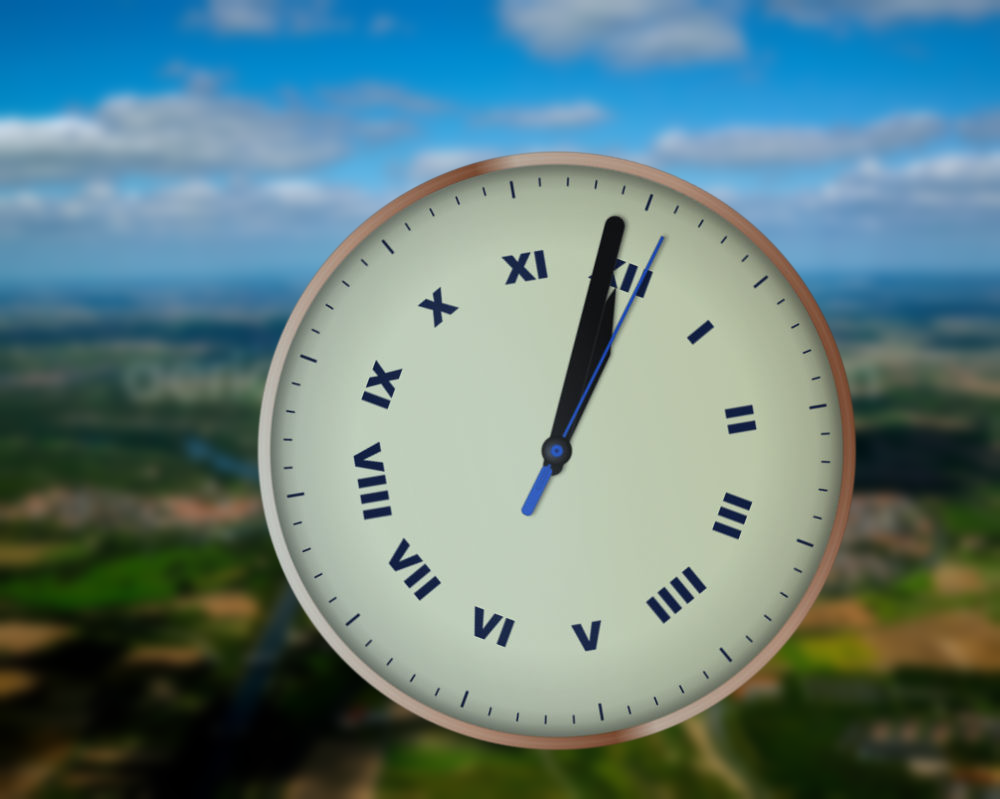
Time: {"hour": 11, "minute": 59, "second": 1}
